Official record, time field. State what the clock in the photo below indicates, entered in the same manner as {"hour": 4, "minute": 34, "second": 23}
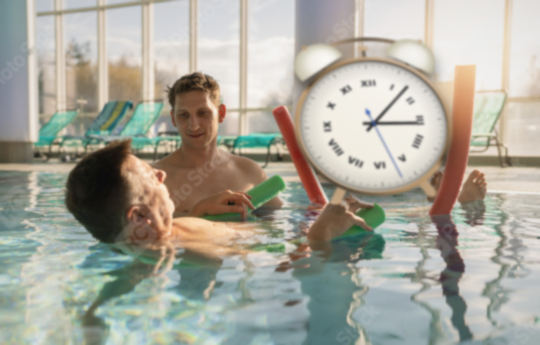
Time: {"hour": 3, "minute": 7, "second": 27}
